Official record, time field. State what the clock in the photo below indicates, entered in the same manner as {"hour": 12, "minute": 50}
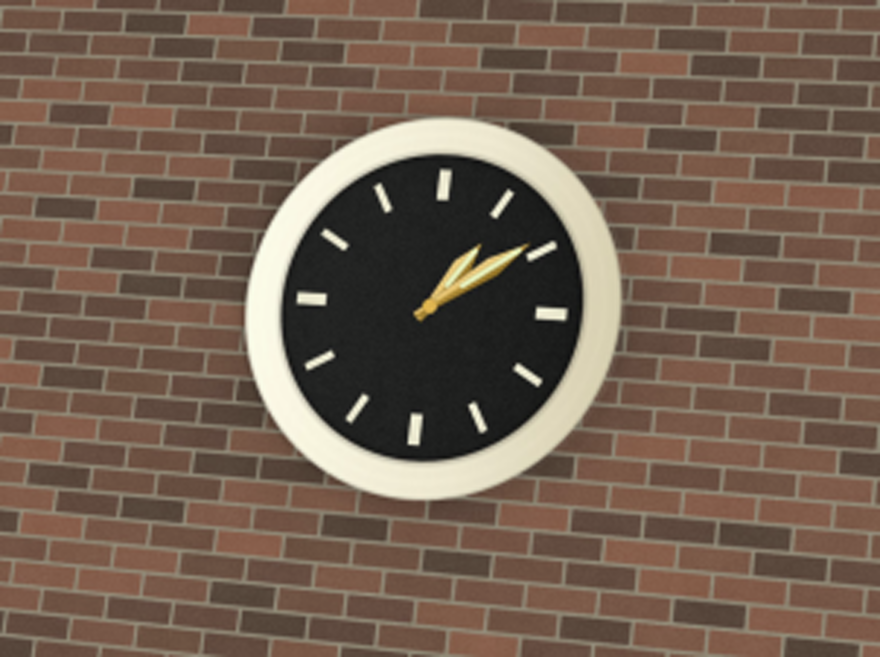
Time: {"hour": 1, "minute": 9}
